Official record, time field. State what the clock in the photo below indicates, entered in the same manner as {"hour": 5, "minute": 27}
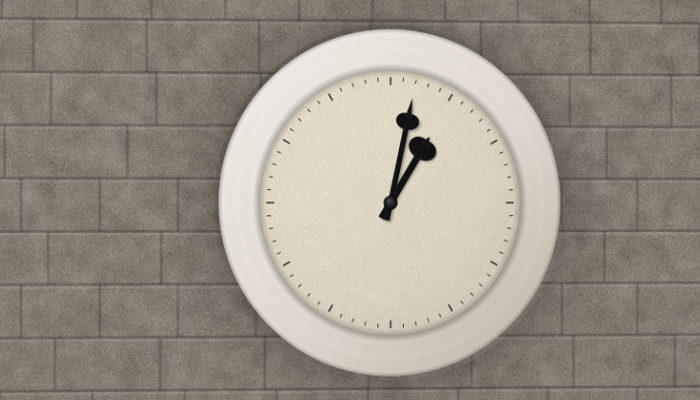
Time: {"hour": 1, "minute": 2}
